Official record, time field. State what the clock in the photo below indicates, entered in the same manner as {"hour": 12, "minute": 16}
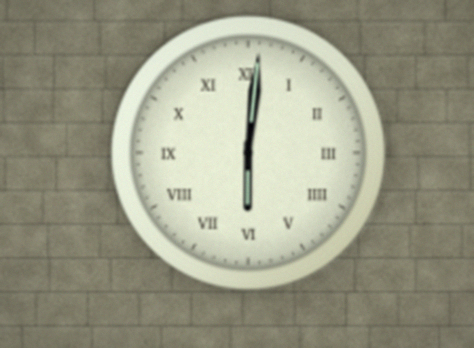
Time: {"hour": 6, "minute": 1}
